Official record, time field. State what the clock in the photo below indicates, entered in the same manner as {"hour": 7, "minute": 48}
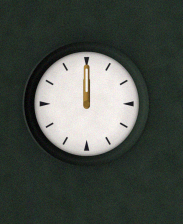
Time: {"hour": 12, "minute": 0}
